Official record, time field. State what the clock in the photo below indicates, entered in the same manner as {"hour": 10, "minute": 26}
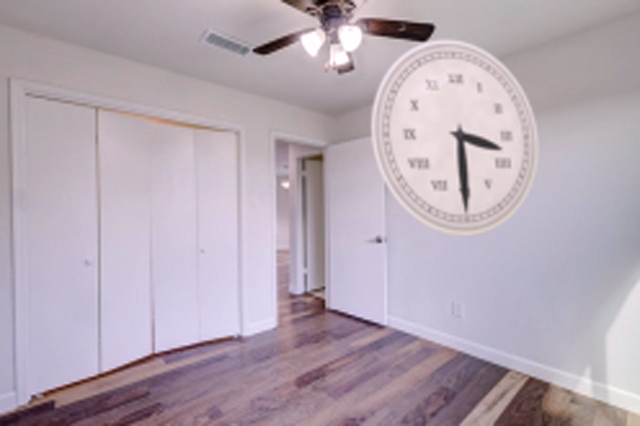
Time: {"hour": 3, "minute": 30}
